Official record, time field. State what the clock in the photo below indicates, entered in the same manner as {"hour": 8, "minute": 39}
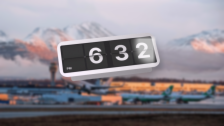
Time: {"hour": 6, "minute": 32}
